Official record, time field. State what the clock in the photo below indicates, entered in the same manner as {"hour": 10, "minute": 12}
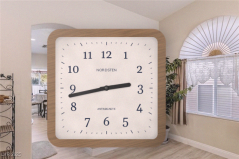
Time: {"hour": 2, "minute": 43}
